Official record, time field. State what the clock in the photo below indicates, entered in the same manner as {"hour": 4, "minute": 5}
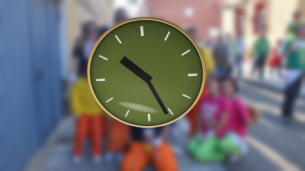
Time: {"hour": 10, "minute": 26}
